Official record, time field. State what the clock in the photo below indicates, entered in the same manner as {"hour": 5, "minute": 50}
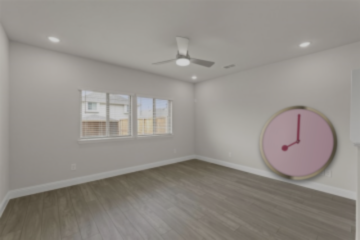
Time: {"hour": 8, "minute": 0}
